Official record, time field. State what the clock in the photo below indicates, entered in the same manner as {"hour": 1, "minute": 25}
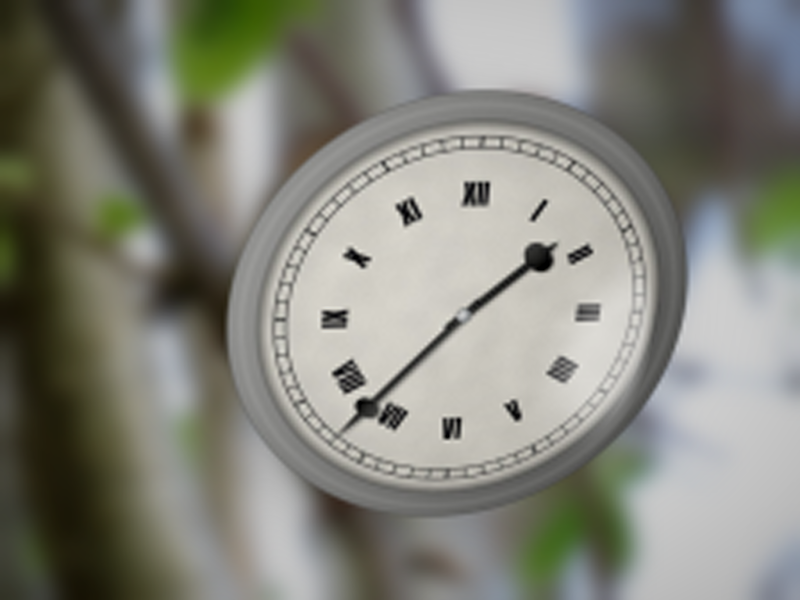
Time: {"hour": 1, "minute": 37}
